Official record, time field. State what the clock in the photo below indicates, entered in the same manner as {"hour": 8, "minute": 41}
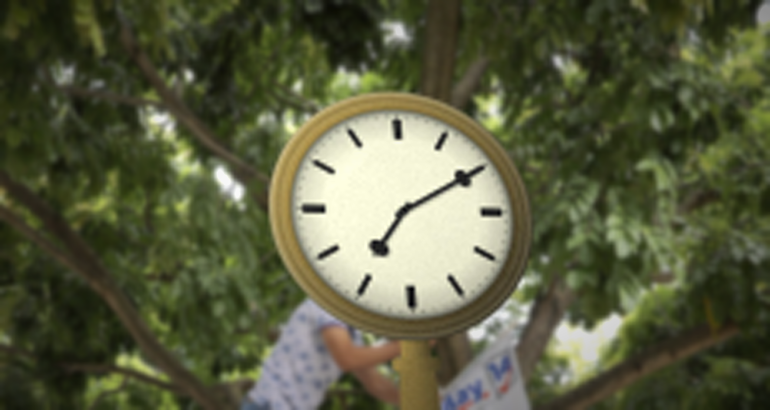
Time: {"hour": 7, "minute": 10}
